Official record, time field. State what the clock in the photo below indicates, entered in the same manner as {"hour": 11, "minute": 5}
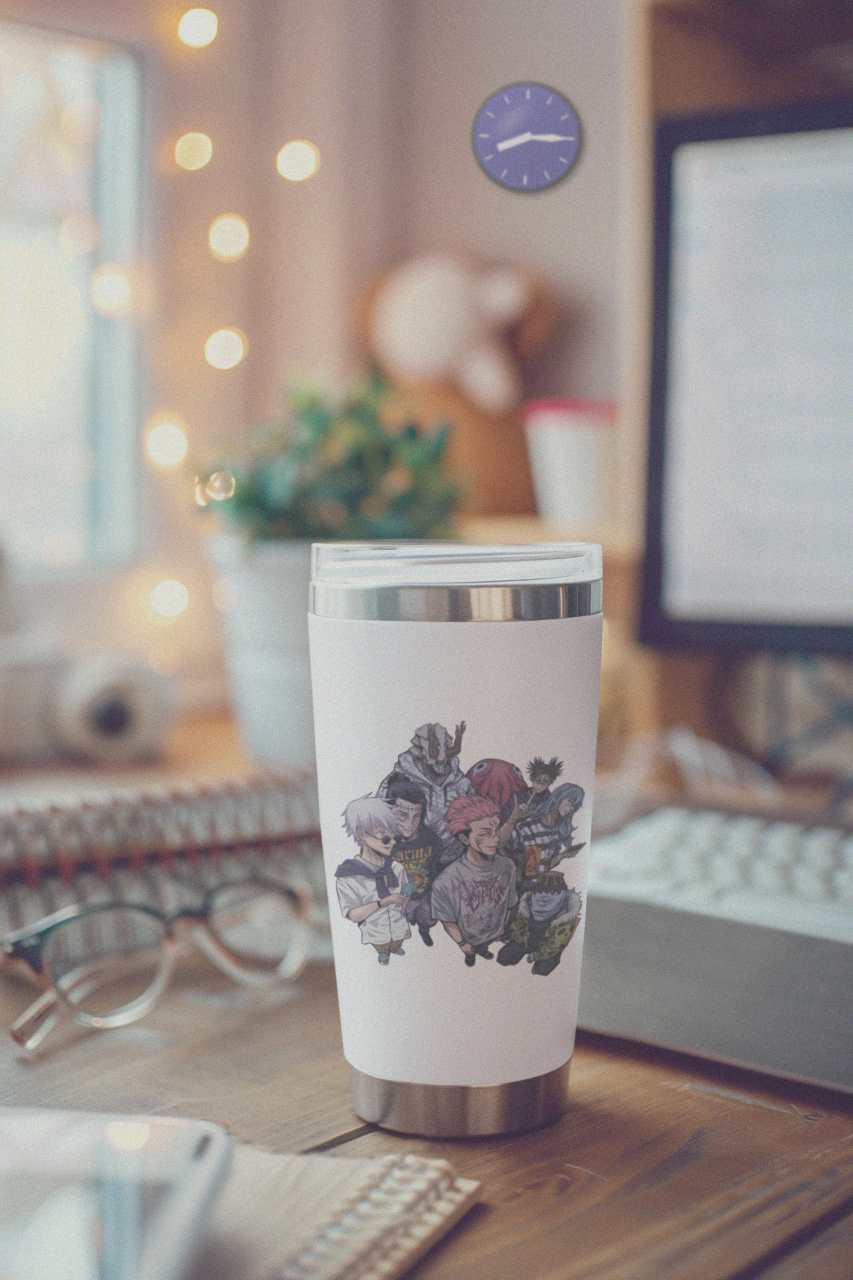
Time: {"hour": 8, "minute": 15}
